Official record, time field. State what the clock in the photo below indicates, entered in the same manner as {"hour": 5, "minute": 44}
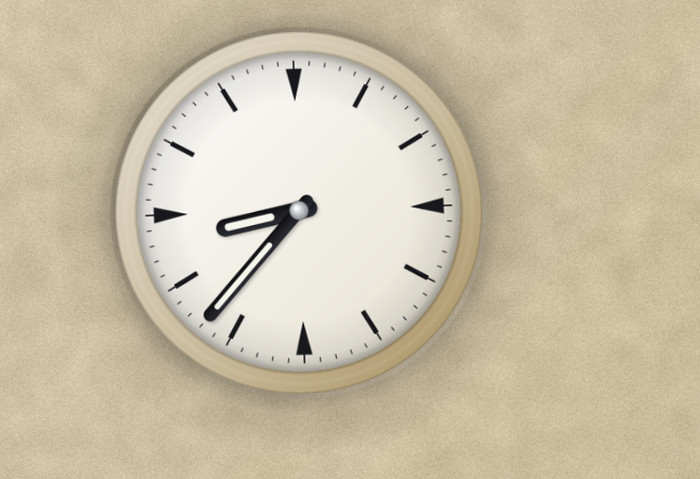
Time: {"hour": 8, "minute": 37}
